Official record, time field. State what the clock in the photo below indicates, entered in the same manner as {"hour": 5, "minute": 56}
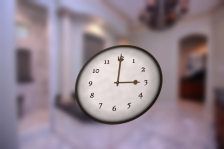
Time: {"hour": 3, "minute": 0}
